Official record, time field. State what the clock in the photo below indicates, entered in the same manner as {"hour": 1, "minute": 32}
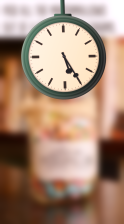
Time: {"hour": 5, "minute": 25}
